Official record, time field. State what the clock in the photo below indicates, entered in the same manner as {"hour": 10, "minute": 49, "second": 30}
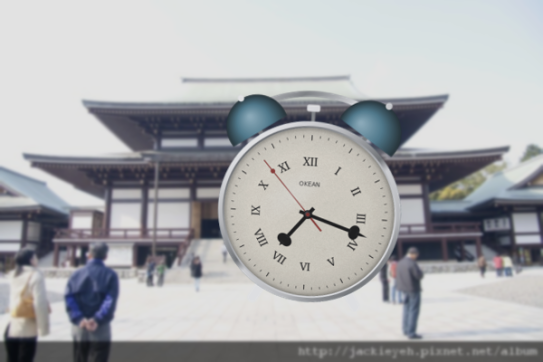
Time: {"hour": 7, "minute": 17, "second": 53}
